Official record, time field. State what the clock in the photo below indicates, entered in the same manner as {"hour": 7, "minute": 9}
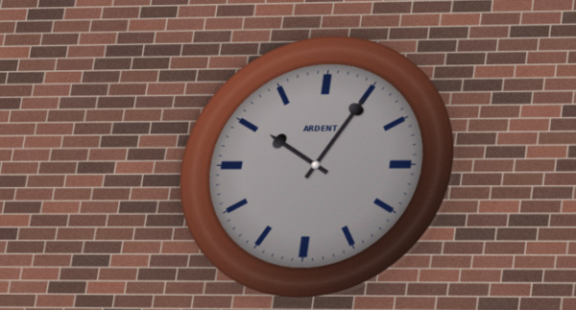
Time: {"hour": 10, "minute": 5}
